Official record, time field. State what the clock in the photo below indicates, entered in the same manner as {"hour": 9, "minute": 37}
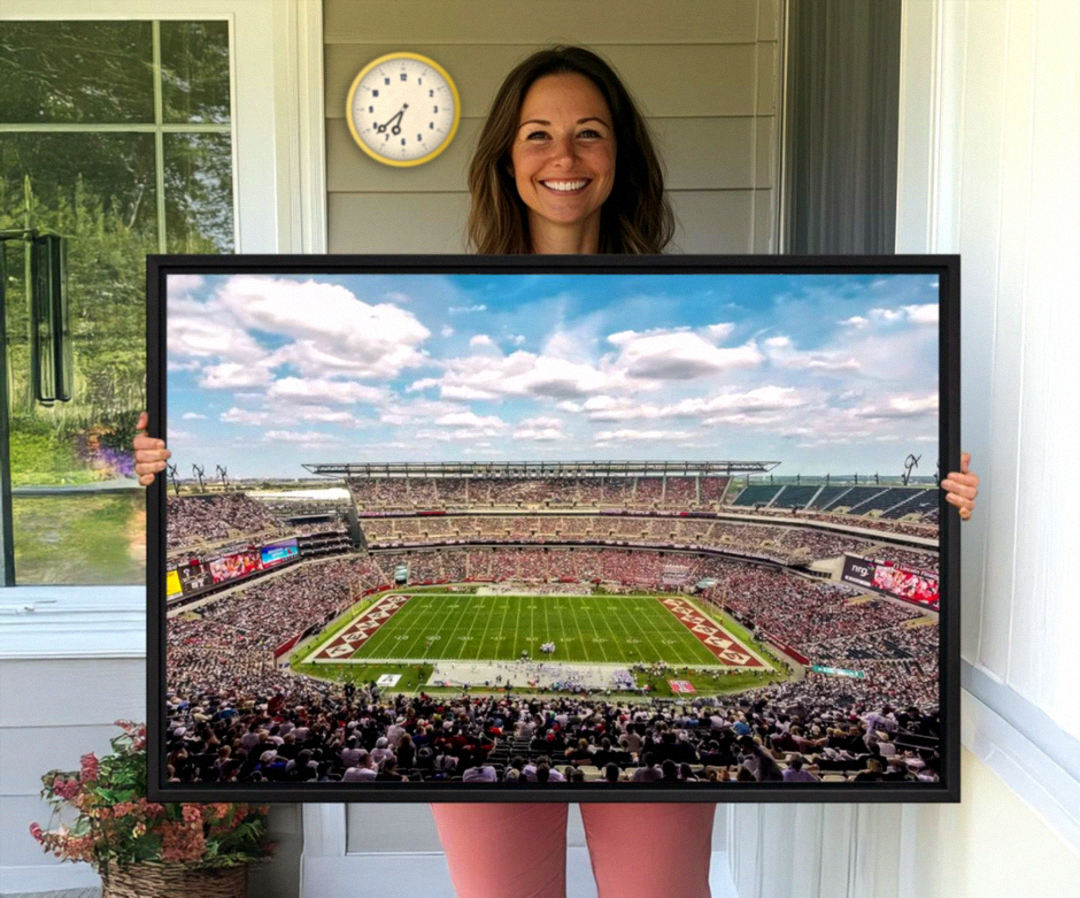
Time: {"hour": 6, "minute": 38}
